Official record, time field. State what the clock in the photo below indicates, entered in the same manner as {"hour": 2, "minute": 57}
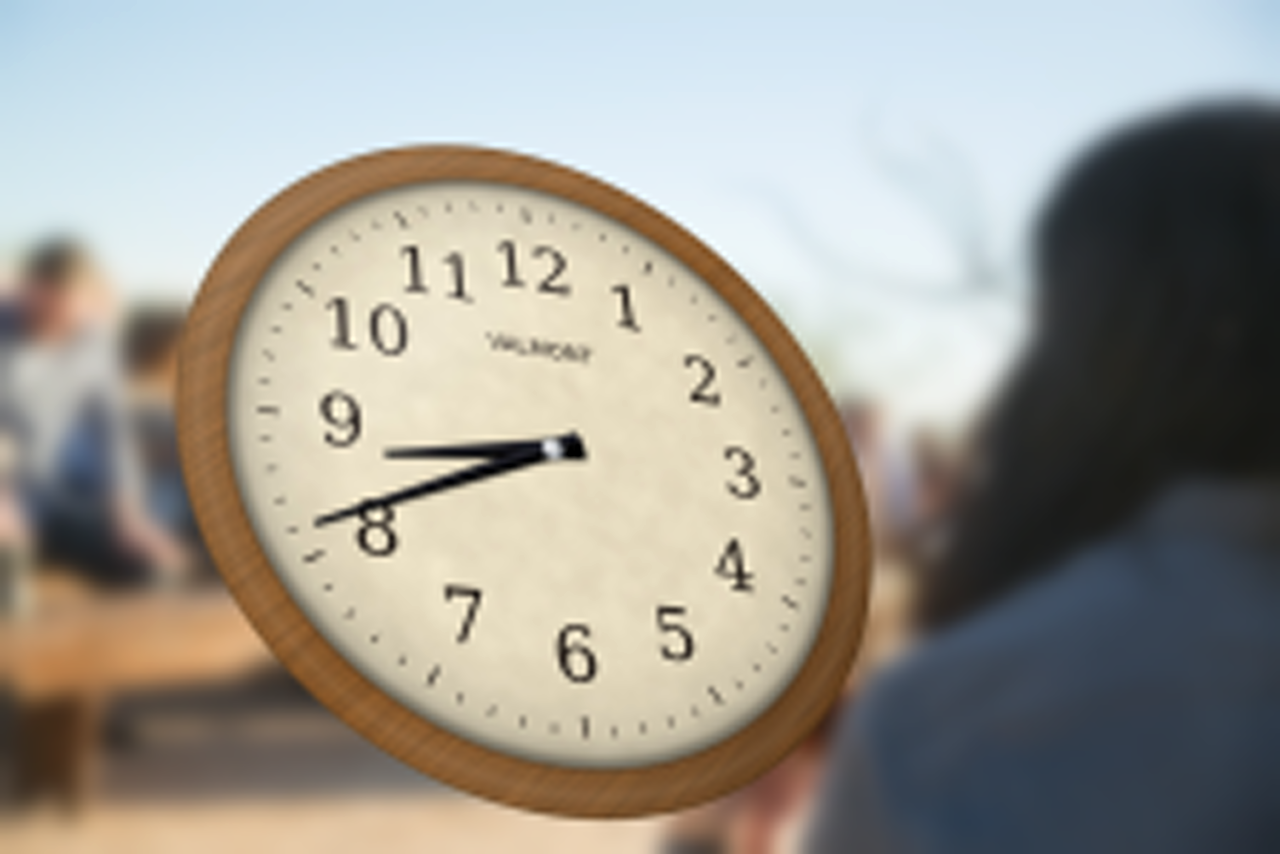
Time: {"hour": 8, "minute": 41}
